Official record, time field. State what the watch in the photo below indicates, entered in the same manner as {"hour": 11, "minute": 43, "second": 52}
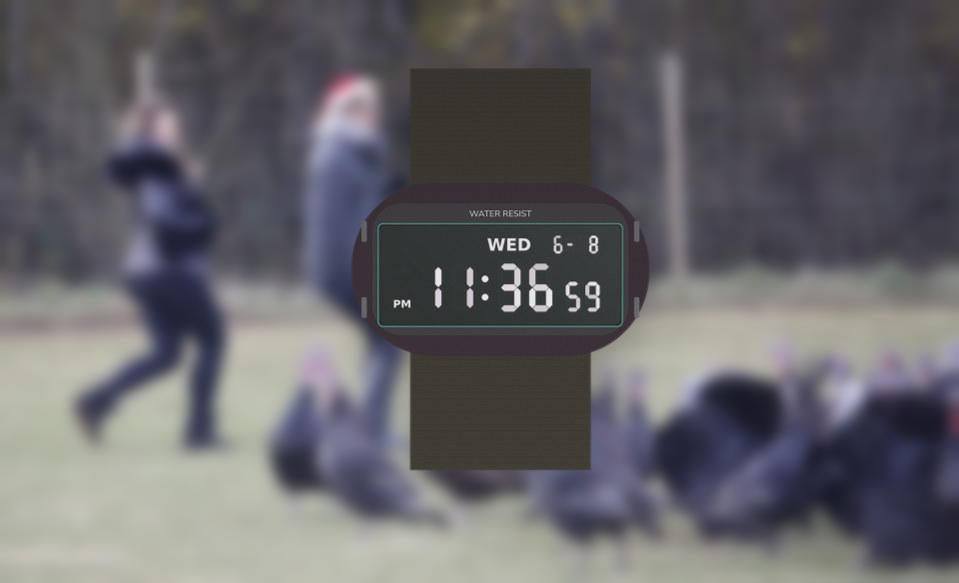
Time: {"hour": 11, "minute": 36, "second": 59}
